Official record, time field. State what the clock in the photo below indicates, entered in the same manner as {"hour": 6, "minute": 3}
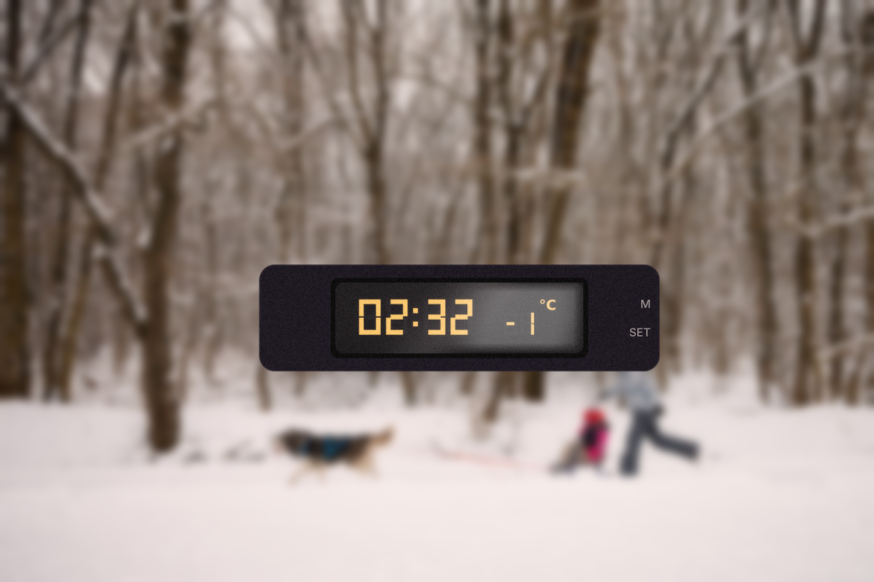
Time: {"hour": 2, "minute": 32}
